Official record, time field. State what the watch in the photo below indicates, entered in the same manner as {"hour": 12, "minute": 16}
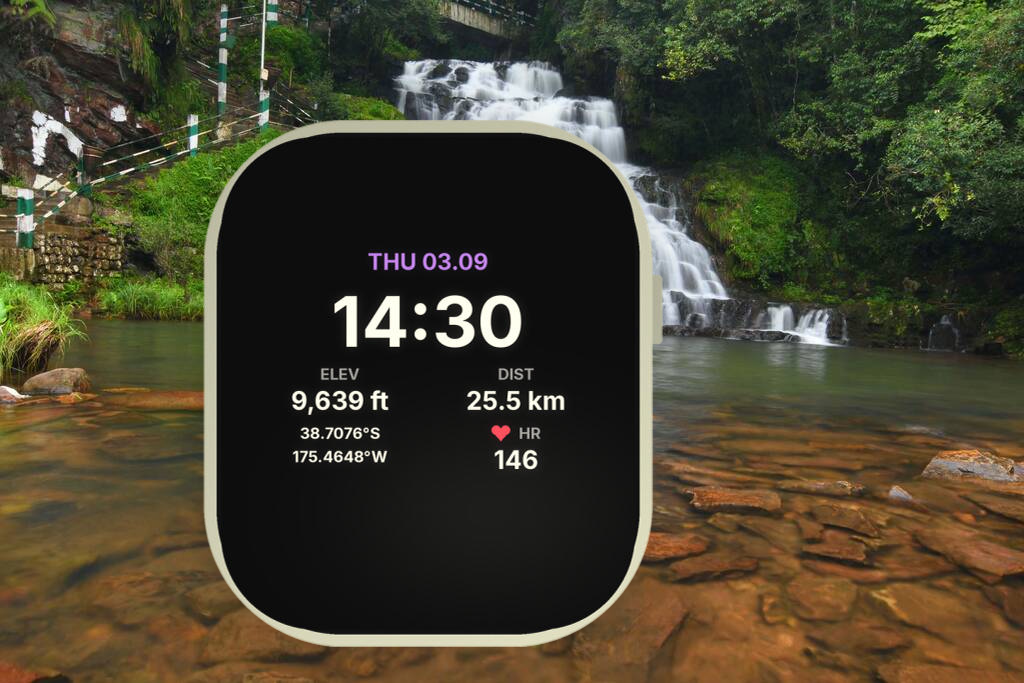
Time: {"hour": 14, "minute": 30}
